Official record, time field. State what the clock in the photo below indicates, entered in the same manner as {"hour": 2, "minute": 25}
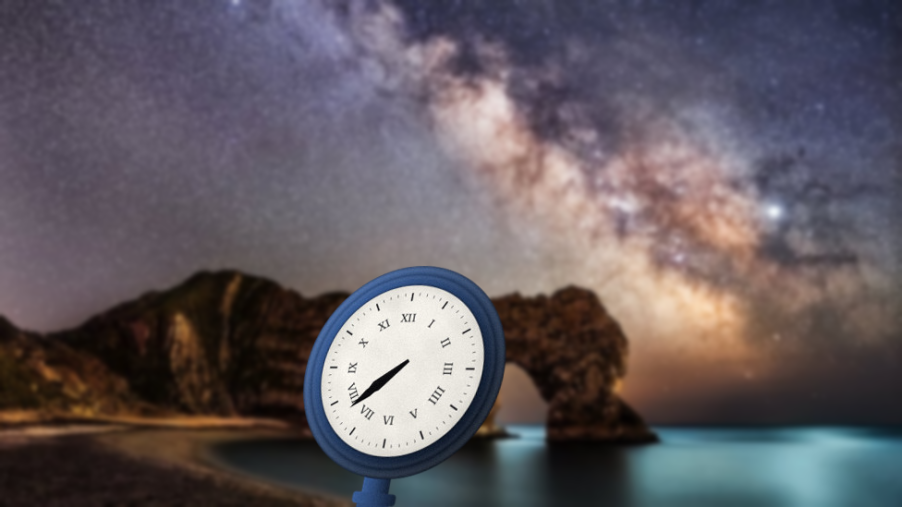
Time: {"hour": 7, "minute": 38}
